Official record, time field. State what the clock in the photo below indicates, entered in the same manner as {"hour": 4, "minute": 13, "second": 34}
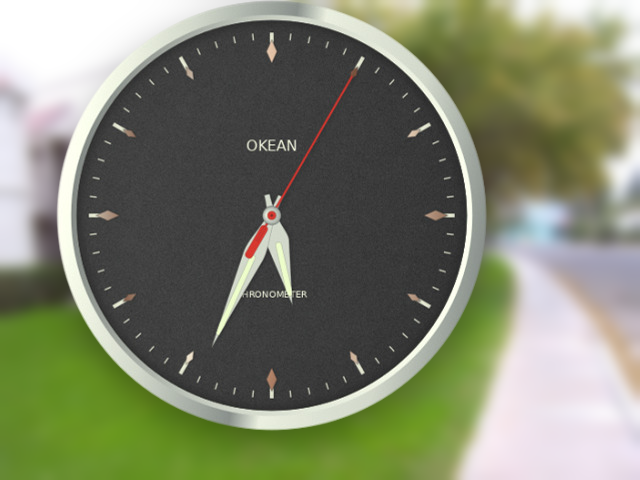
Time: {"hour": 5, "minute": 34, "second": 5}
